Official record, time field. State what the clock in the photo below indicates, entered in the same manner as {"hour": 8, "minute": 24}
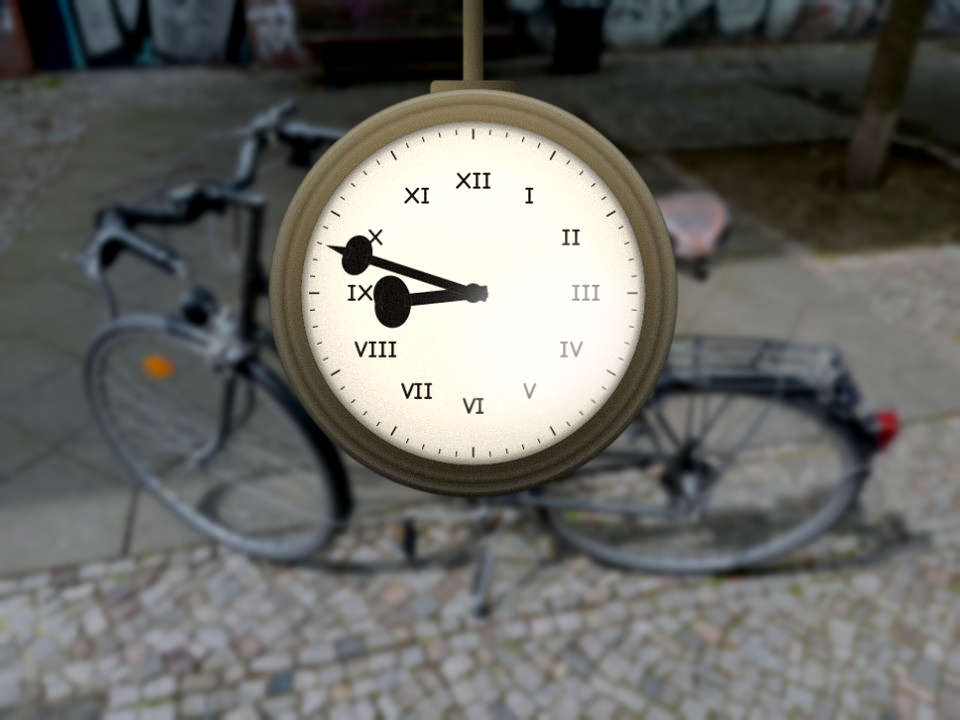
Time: {"hour": 8, "minute": 48}
